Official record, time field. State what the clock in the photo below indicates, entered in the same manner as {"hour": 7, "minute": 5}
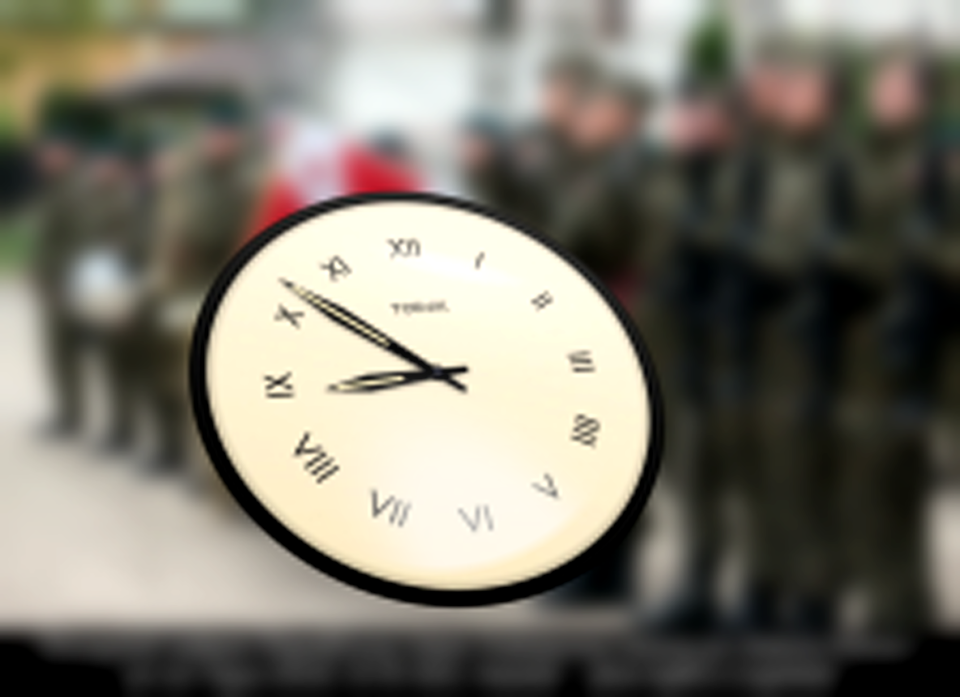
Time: {"hour": 8, "minute": 52}
